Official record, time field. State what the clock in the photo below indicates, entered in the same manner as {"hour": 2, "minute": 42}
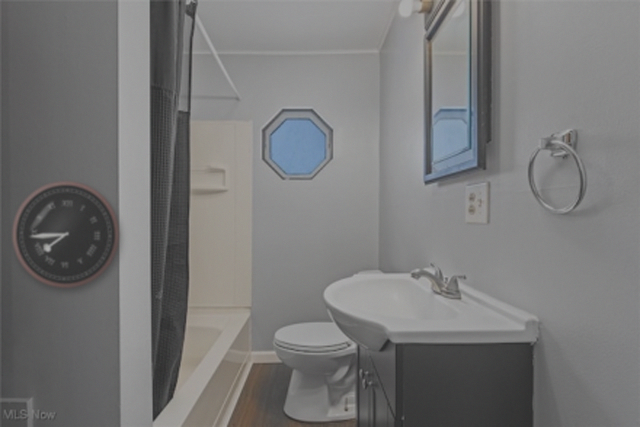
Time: {"hour": 7, "minute": 44}
